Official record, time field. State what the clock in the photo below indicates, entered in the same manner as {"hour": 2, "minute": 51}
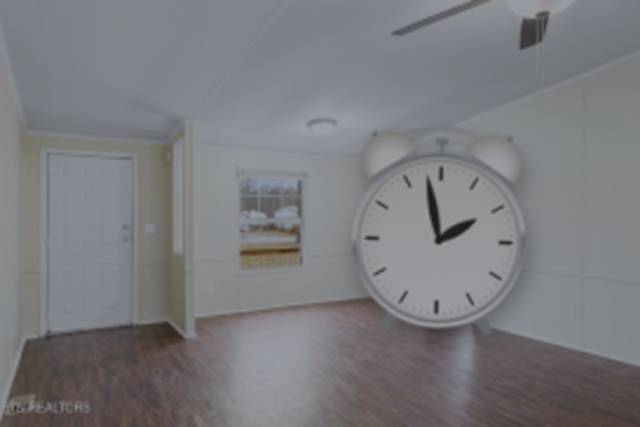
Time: {"hour": 1, "minute": 58}
